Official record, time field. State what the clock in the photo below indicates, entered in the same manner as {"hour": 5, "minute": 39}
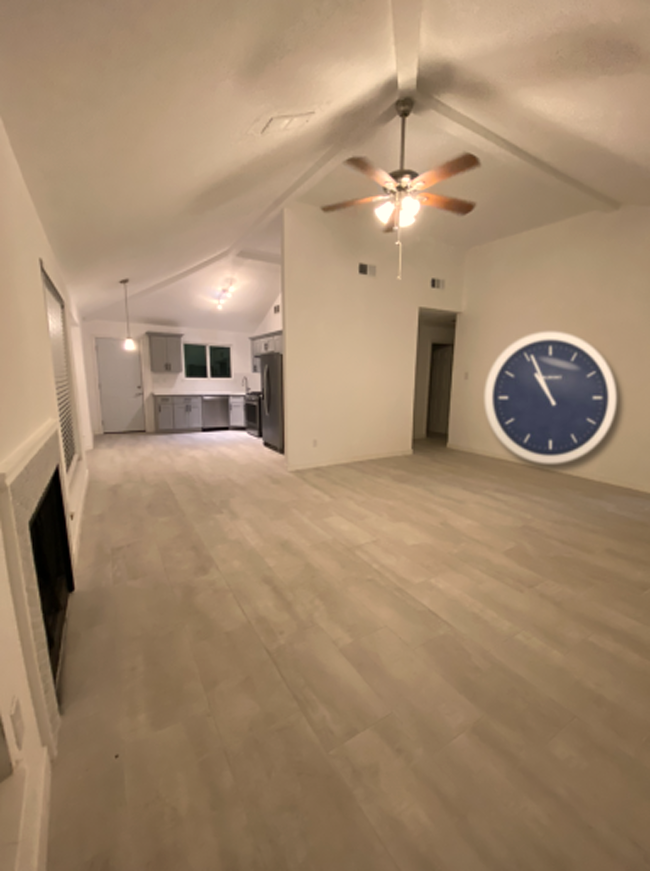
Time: {"hour": 10, "minute": 56}
